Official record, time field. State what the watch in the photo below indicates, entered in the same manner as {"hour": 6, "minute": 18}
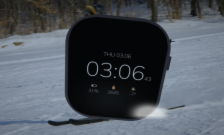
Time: {"hour": 3, "minute": 6}
